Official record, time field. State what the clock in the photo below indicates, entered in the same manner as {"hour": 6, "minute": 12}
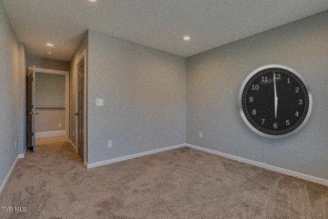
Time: {"hour": 5, "minute": 59}
